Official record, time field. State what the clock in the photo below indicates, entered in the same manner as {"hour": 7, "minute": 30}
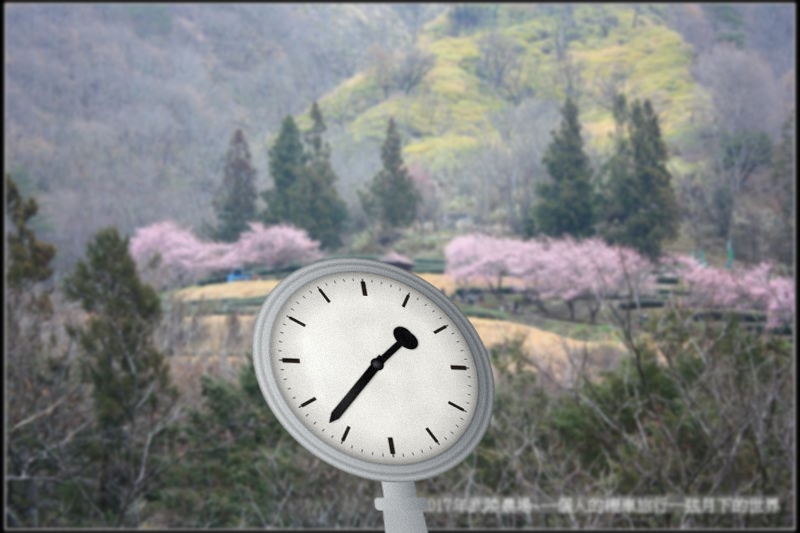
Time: {"hour": 1, "minute": 37}
